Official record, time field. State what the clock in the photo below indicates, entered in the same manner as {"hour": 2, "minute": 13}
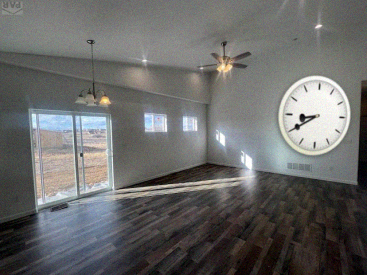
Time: {"hour": 8, "minute": 40}
